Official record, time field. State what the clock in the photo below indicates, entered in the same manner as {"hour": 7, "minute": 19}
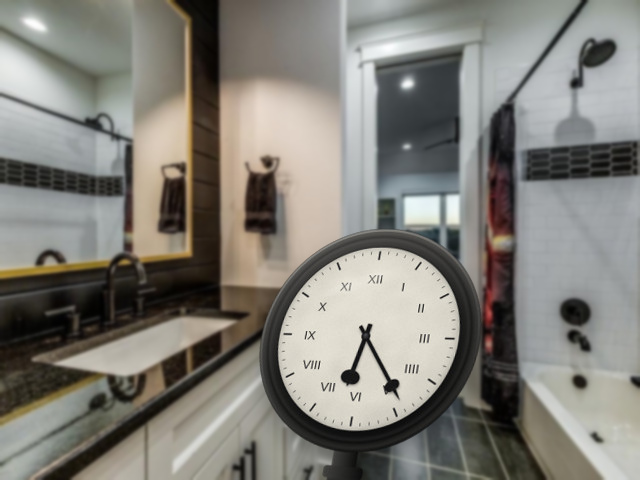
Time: {"hour": 6, "minute": 24}
